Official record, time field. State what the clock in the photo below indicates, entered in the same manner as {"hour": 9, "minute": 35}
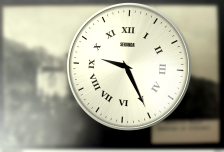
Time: {"hour": 9, "minute": 25}
